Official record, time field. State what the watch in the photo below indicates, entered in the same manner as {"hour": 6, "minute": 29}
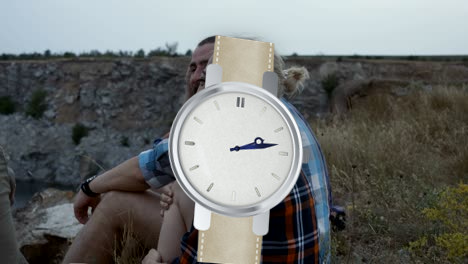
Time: {"hour": 2, "minute": 13}
